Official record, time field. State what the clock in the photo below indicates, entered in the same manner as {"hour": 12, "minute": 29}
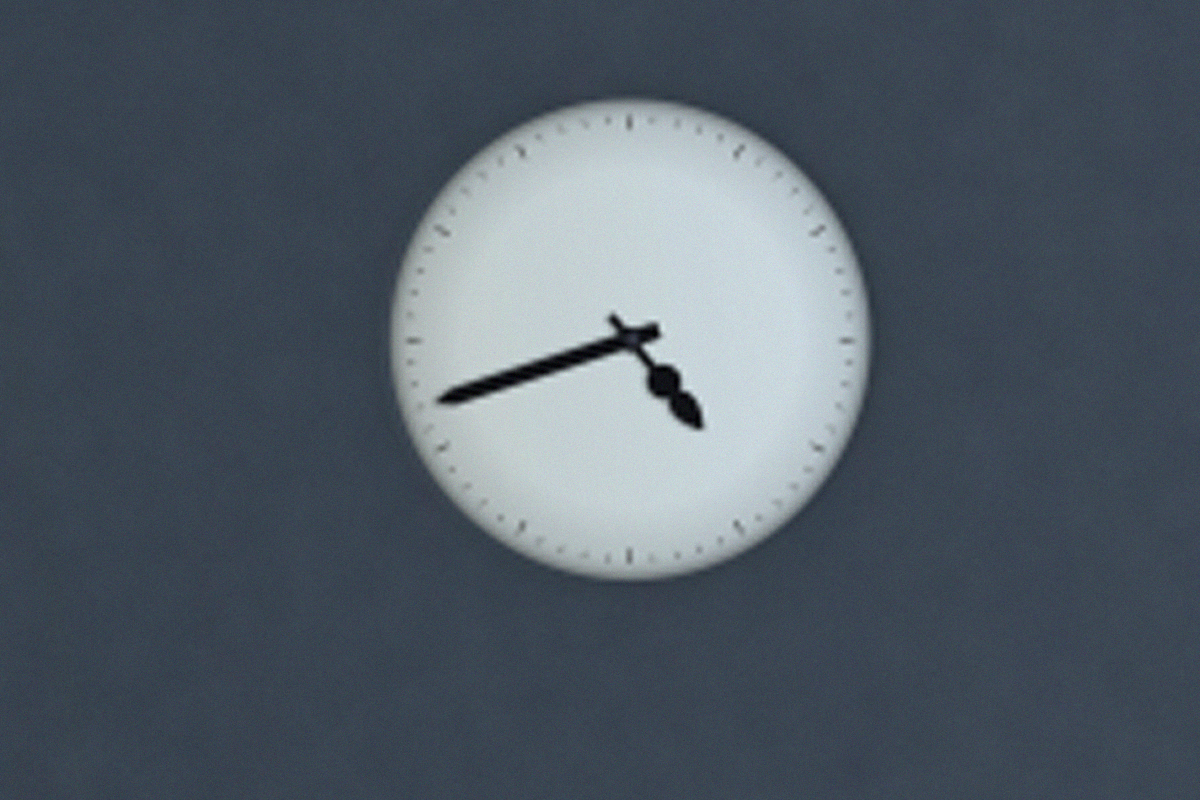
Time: {"hour": 4, "minute": 42}
